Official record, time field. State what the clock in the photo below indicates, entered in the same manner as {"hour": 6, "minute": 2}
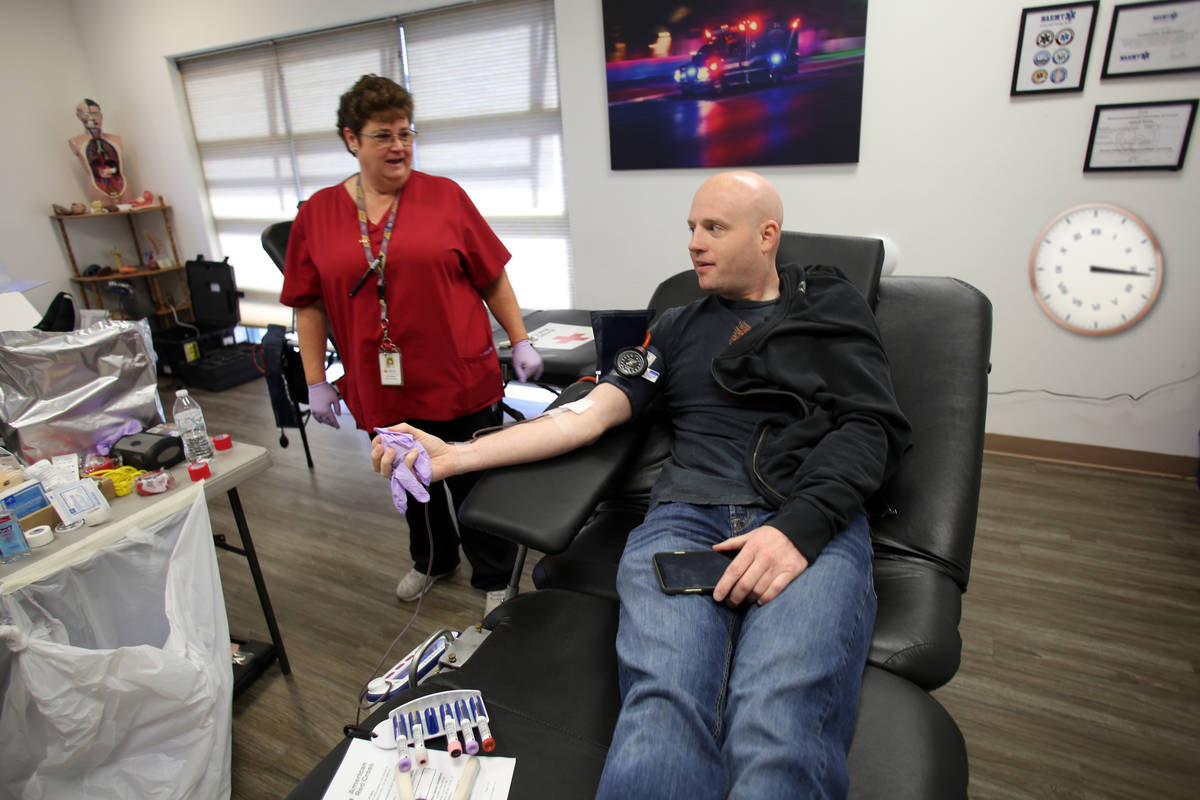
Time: {"hour": 3, "minute": 16}
